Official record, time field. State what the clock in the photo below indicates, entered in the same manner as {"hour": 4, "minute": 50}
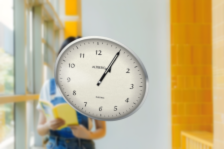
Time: {"hour": 1, "minute": 5}
